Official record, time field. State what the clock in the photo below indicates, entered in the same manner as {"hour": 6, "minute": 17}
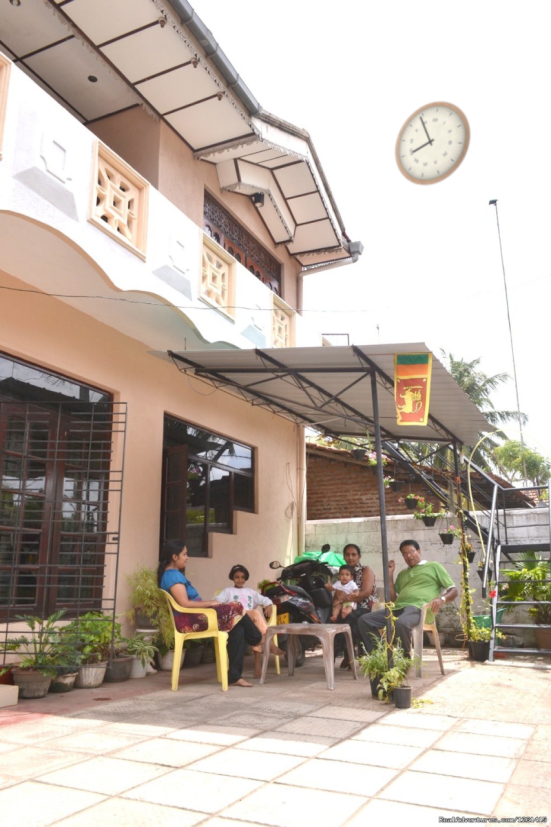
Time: {"hour": 7, "minute": 54}
